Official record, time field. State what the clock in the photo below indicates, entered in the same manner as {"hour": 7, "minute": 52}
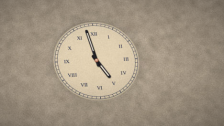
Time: {"hour": 4, "minute": 58}
